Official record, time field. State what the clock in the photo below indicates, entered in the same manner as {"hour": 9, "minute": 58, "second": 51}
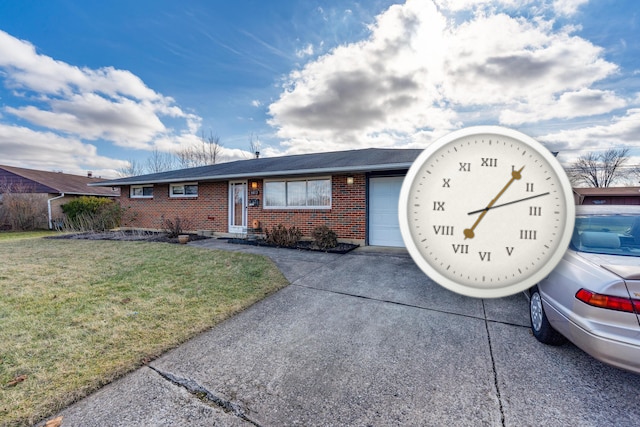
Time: {"hour": 7, "minute": 6, "second": 12}
